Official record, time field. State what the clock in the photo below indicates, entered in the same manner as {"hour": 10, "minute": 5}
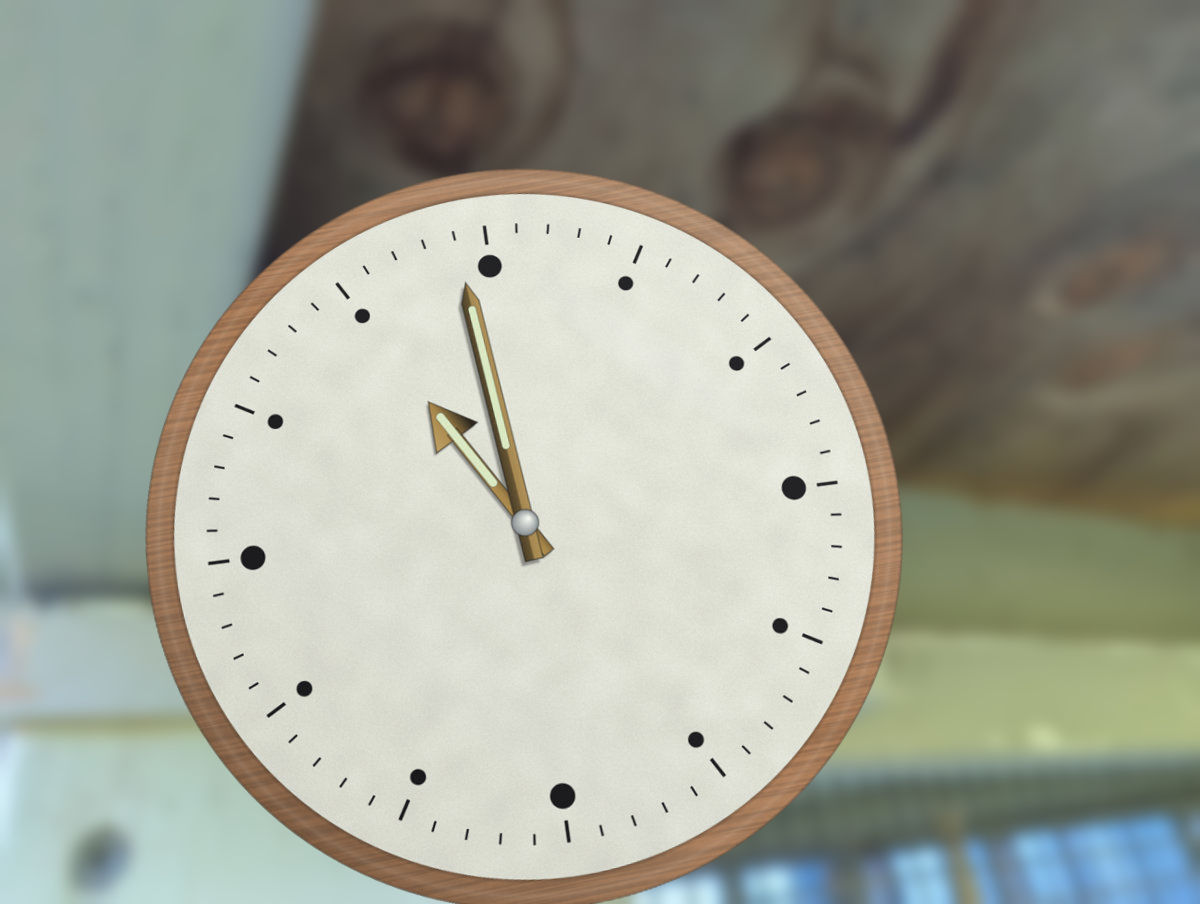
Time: {"hour": 10, "minute": 59}
